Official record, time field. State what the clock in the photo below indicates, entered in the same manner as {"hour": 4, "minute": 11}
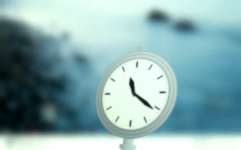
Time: {"hour": 11, "minute": 21}
